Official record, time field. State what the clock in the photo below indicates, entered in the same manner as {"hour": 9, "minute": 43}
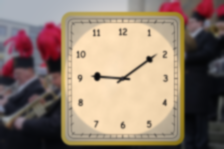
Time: {"hour": 9, "minute": 9}
